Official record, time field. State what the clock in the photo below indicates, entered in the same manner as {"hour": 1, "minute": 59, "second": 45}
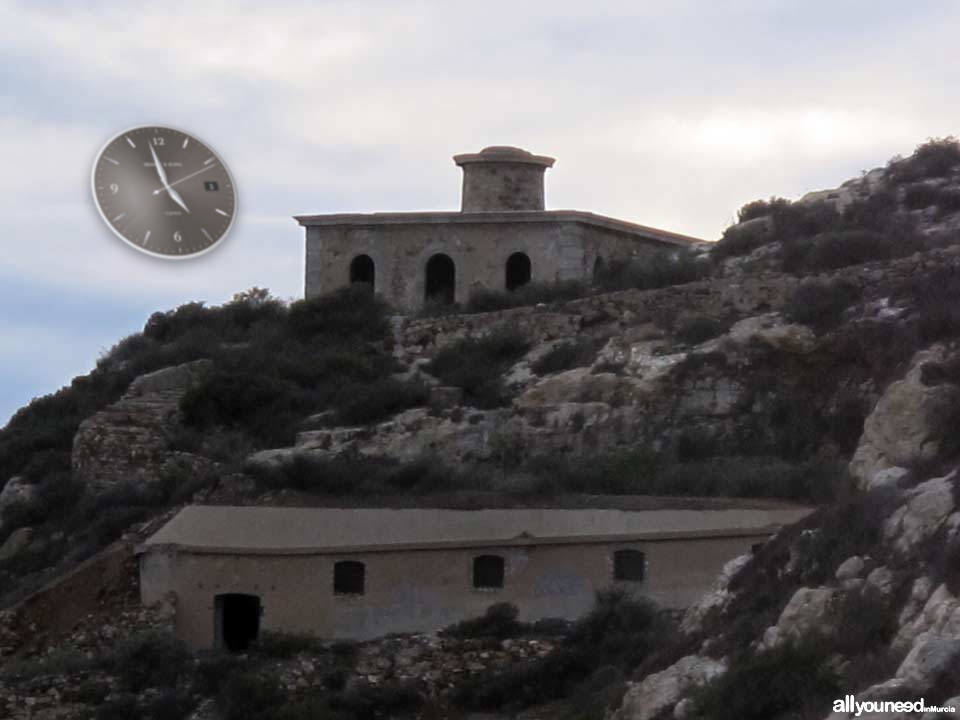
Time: {"hour": 4, "minute": 58, "second": 11}
